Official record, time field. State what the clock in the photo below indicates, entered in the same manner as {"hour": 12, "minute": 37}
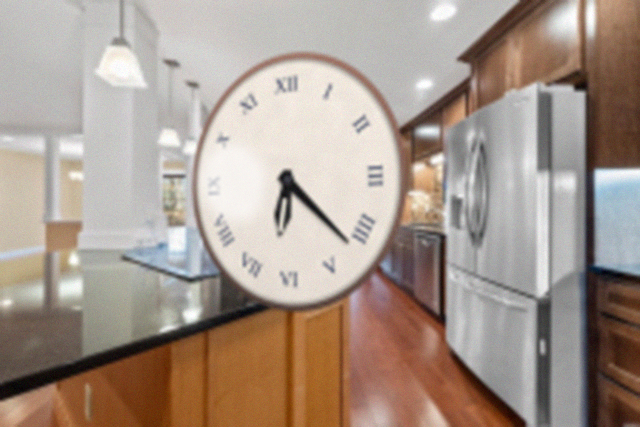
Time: {"hour": 6, "minute": 22}
